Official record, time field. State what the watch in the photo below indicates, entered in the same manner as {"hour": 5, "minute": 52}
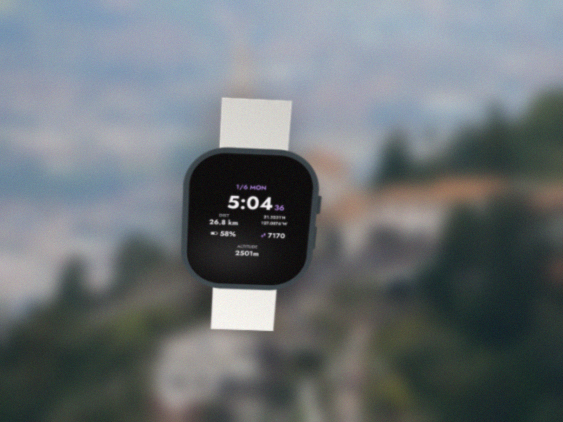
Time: {"hour": 5, "minute": 4}
